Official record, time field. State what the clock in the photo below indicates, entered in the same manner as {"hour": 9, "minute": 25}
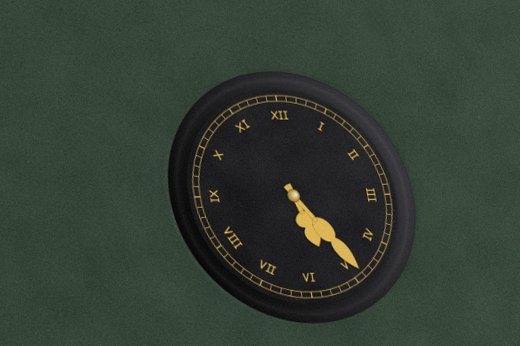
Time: {"hour": 5, "minute": 24}
